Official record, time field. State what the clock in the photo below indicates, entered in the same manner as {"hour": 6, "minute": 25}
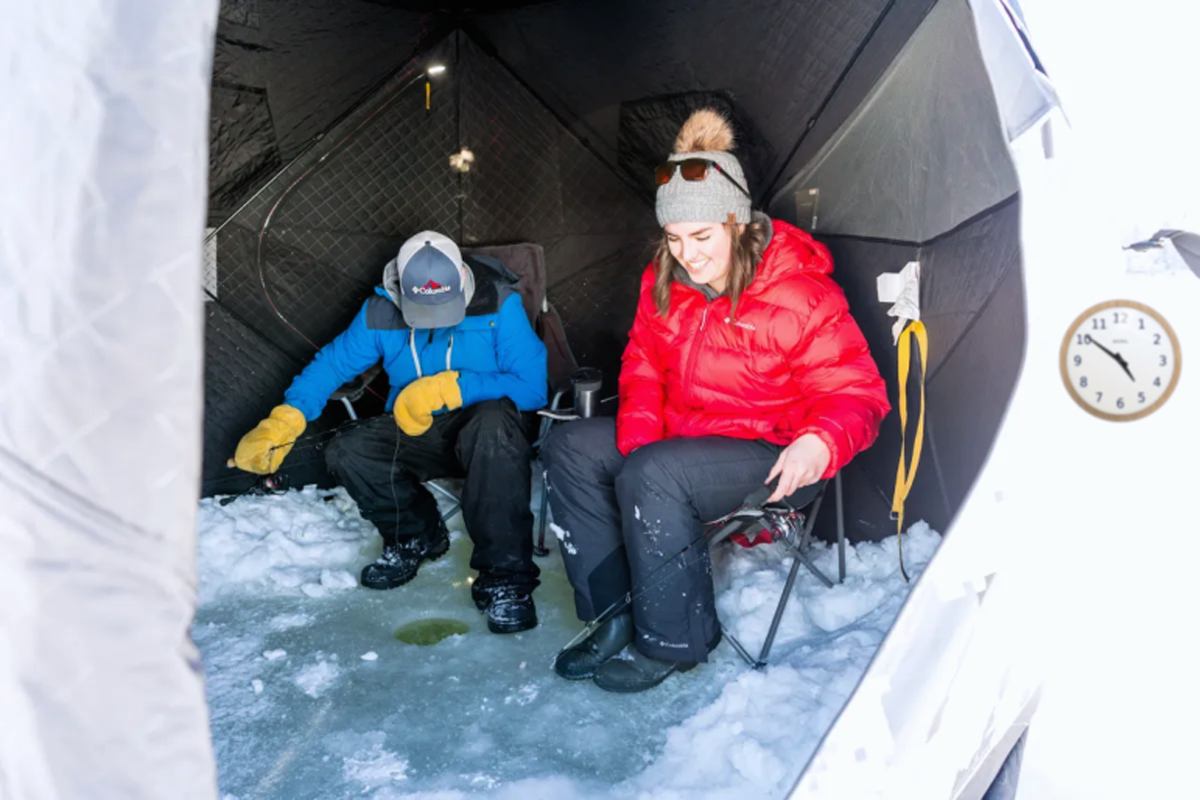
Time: {"hour": 4, "minute": 51}
